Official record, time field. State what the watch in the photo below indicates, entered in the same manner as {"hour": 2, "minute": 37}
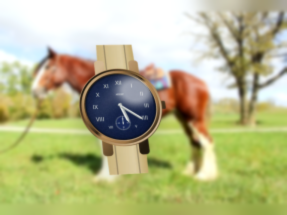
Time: {"hour": 5, "minute": 21}
